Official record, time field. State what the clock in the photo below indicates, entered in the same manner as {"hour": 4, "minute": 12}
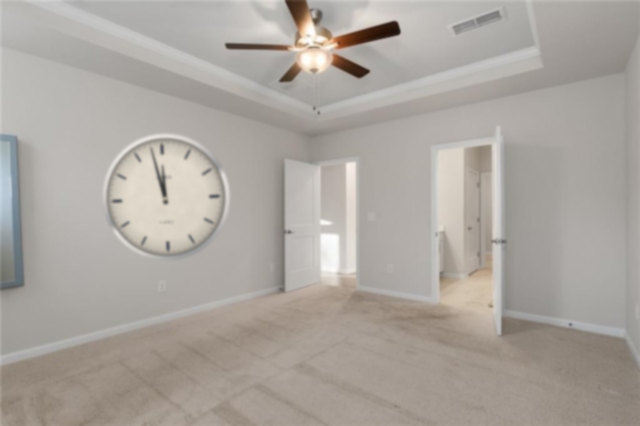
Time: {"hour": 11, "minute": 58}
